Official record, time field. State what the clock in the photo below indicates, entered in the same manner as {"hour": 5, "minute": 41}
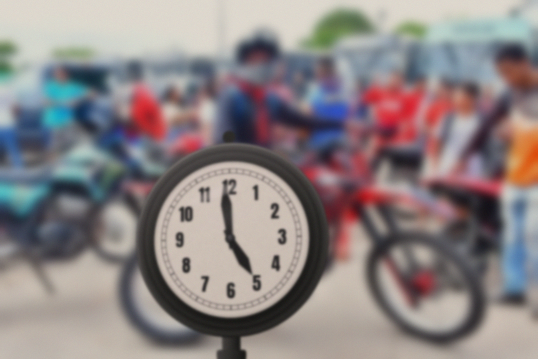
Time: {"hour": 4, "minute": 59}
